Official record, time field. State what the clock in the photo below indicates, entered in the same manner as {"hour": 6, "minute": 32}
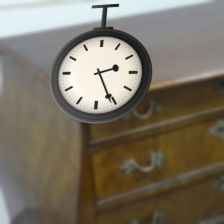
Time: {"hour": 2, "minute": 26}
